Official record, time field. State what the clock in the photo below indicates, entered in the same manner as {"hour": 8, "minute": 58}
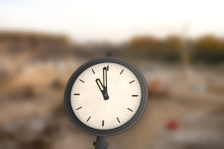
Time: {"hour": 10, "minute": 59}
